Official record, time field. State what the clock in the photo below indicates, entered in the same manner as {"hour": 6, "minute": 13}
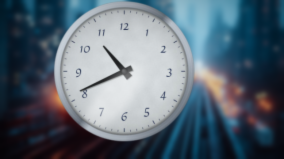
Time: {"hour": 10, "minute": 41}
